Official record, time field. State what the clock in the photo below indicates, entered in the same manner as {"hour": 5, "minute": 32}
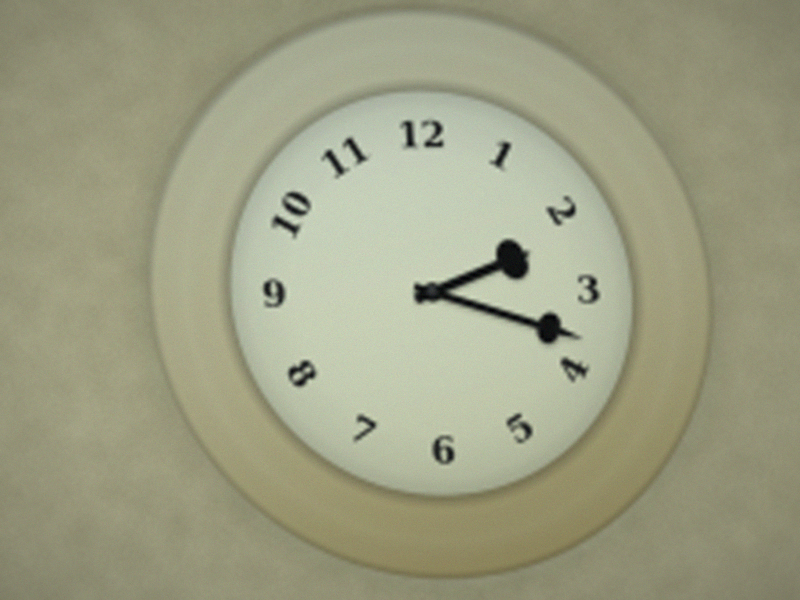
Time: {"hour": 2, "minute": 18}
